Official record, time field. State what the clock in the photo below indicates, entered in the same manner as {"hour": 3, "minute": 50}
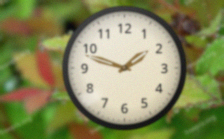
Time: {"hour": 1, "minute": 48}
